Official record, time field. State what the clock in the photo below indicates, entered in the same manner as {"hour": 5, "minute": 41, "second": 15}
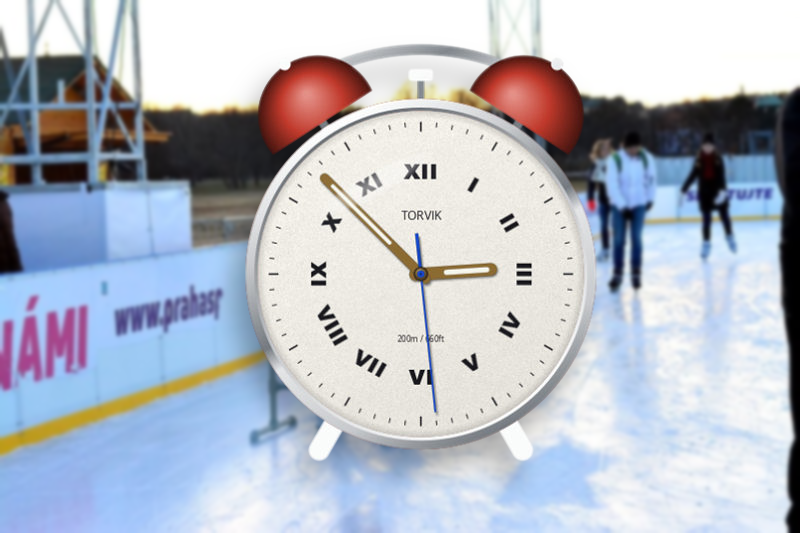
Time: {"hour": 2, "minute": 52, "second": 29}
